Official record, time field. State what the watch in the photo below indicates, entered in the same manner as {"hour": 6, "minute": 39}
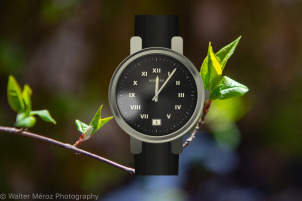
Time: {"hour": 12, "minute": 6}
